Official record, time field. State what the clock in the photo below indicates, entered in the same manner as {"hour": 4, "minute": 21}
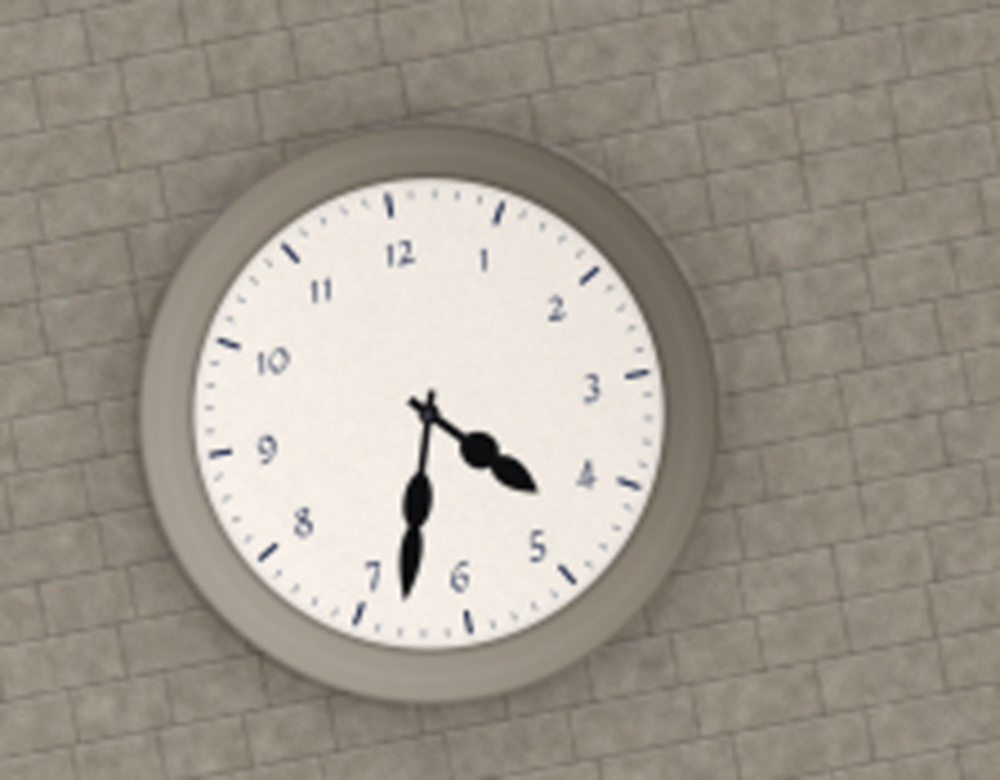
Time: {"hour": 4, "minute": 33}
